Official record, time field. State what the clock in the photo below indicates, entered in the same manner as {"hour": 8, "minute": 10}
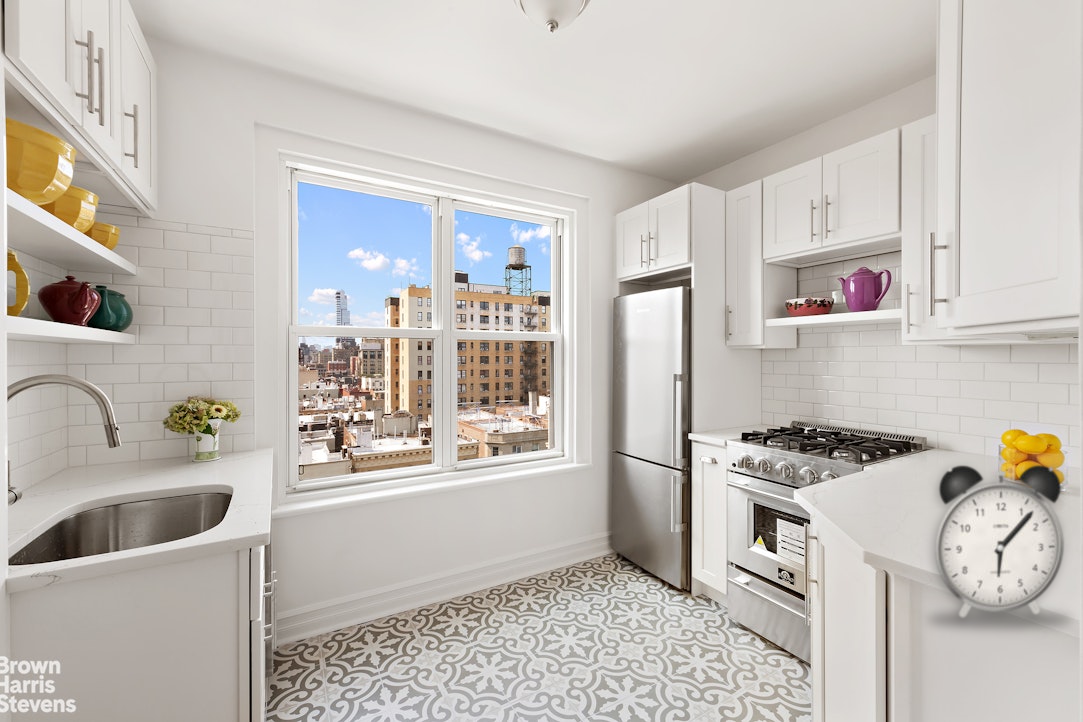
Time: {"hour": 6, "minute": 7}
